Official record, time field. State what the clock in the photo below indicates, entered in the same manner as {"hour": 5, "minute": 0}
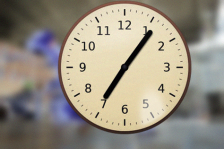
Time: {"hour": 7, "minute": 6}
